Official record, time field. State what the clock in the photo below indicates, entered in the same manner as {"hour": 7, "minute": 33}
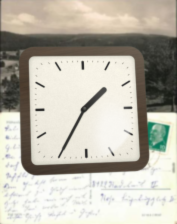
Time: {"hour": 1, "minute": 35}
